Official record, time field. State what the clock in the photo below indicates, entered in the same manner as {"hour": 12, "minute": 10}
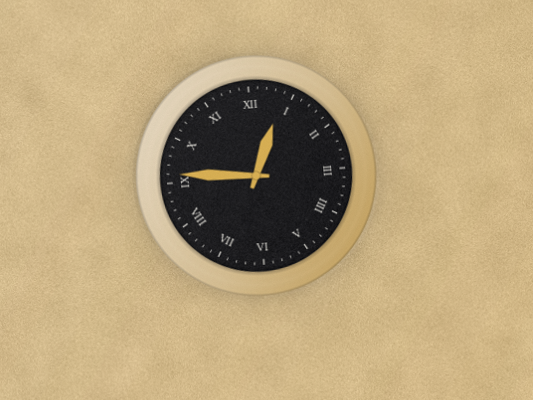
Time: {"hour": 12, "minute": 46}
